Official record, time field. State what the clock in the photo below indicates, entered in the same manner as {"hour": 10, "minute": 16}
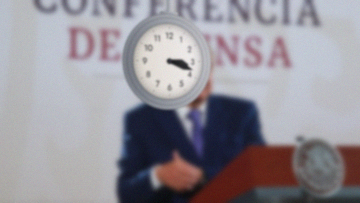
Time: {"hour": 3, "minute": 18}
